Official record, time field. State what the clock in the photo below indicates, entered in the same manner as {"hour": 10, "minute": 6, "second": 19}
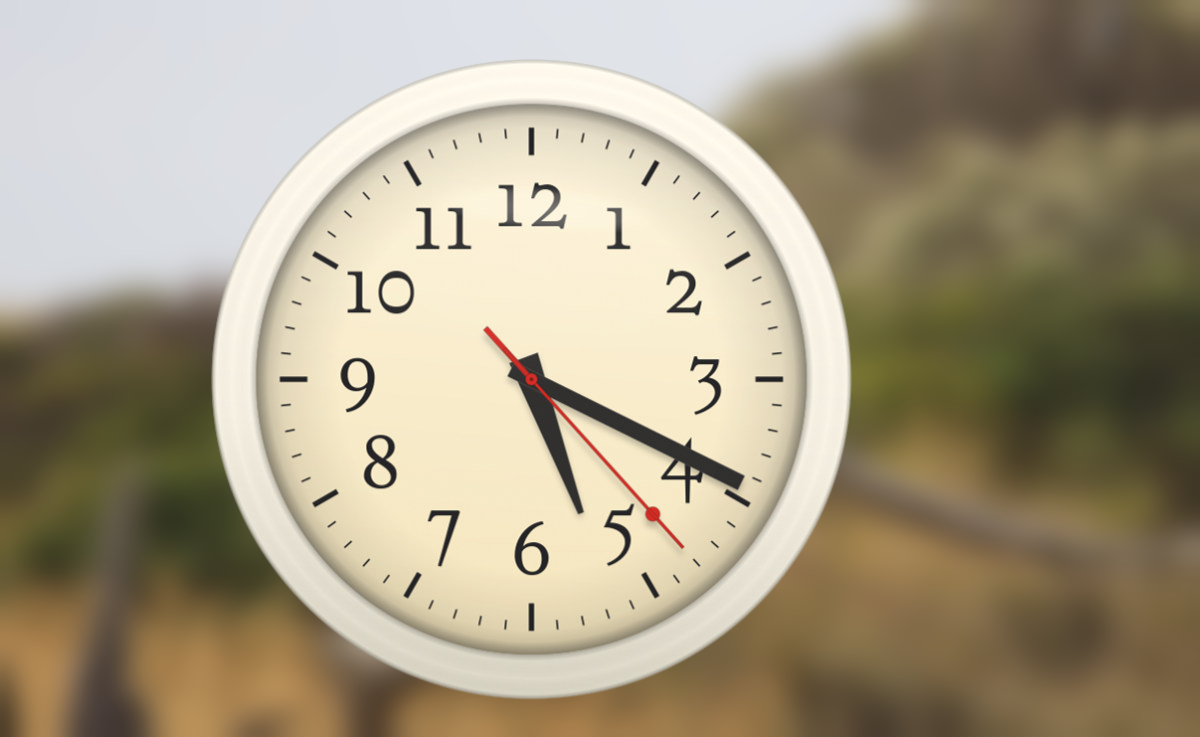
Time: {"hour": 5, "minute": 19, "second": 23}
